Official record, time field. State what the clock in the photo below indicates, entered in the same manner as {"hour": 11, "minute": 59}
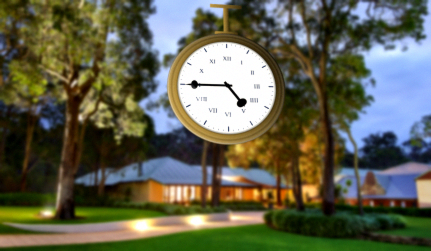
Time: {"hour": 4, "minute": 45}
